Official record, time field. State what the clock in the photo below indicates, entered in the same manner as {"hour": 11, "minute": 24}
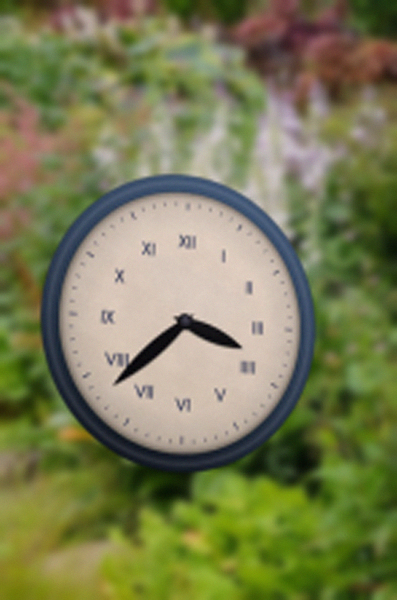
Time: {"hour": 3, "minute": 38}
